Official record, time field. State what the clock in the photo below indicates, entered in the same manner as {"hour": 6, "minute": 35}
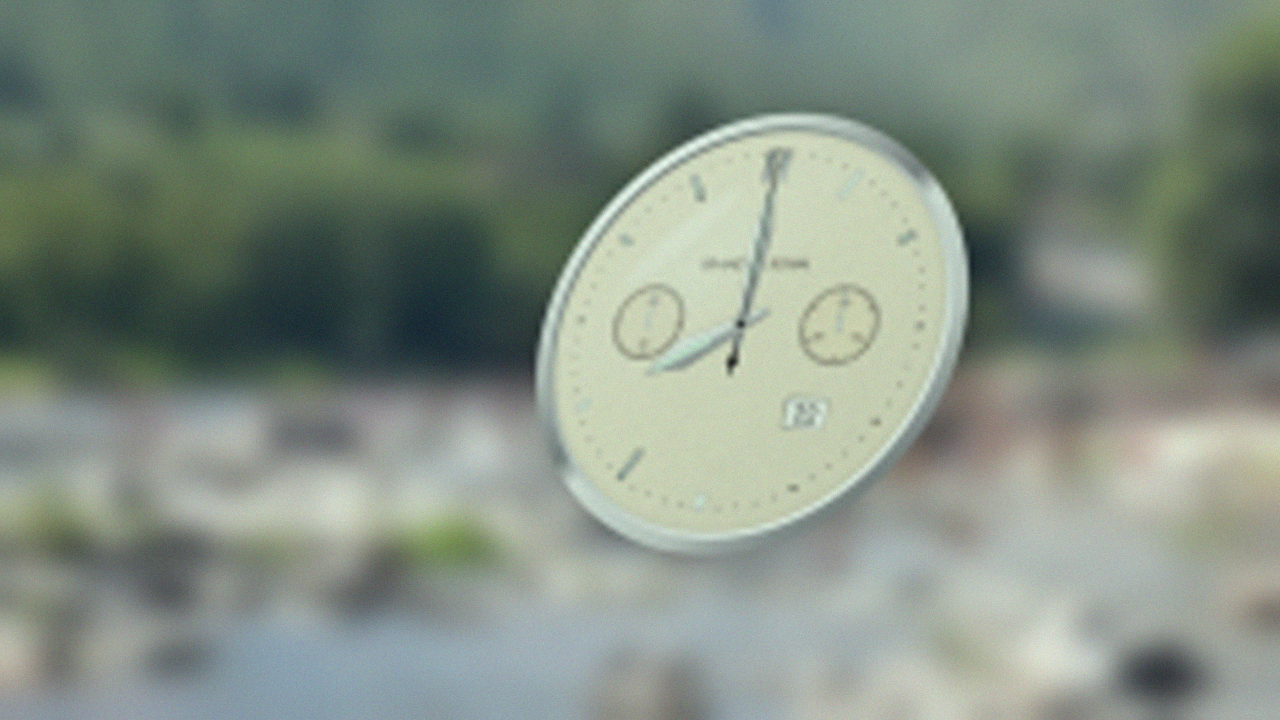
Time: {"hour": 8, "minute": 0}
